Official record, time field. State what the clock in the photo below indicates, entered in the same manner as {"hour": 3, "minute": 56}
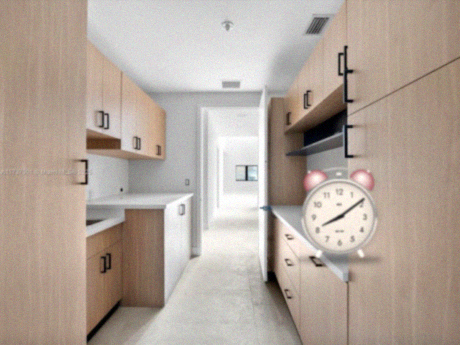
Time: {"hour": 8, "minute": 9}
